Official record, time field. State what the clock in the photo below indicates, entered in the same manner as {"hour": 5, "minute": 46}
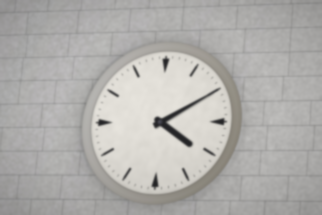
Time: {"hour": 4, "minute": 10}
